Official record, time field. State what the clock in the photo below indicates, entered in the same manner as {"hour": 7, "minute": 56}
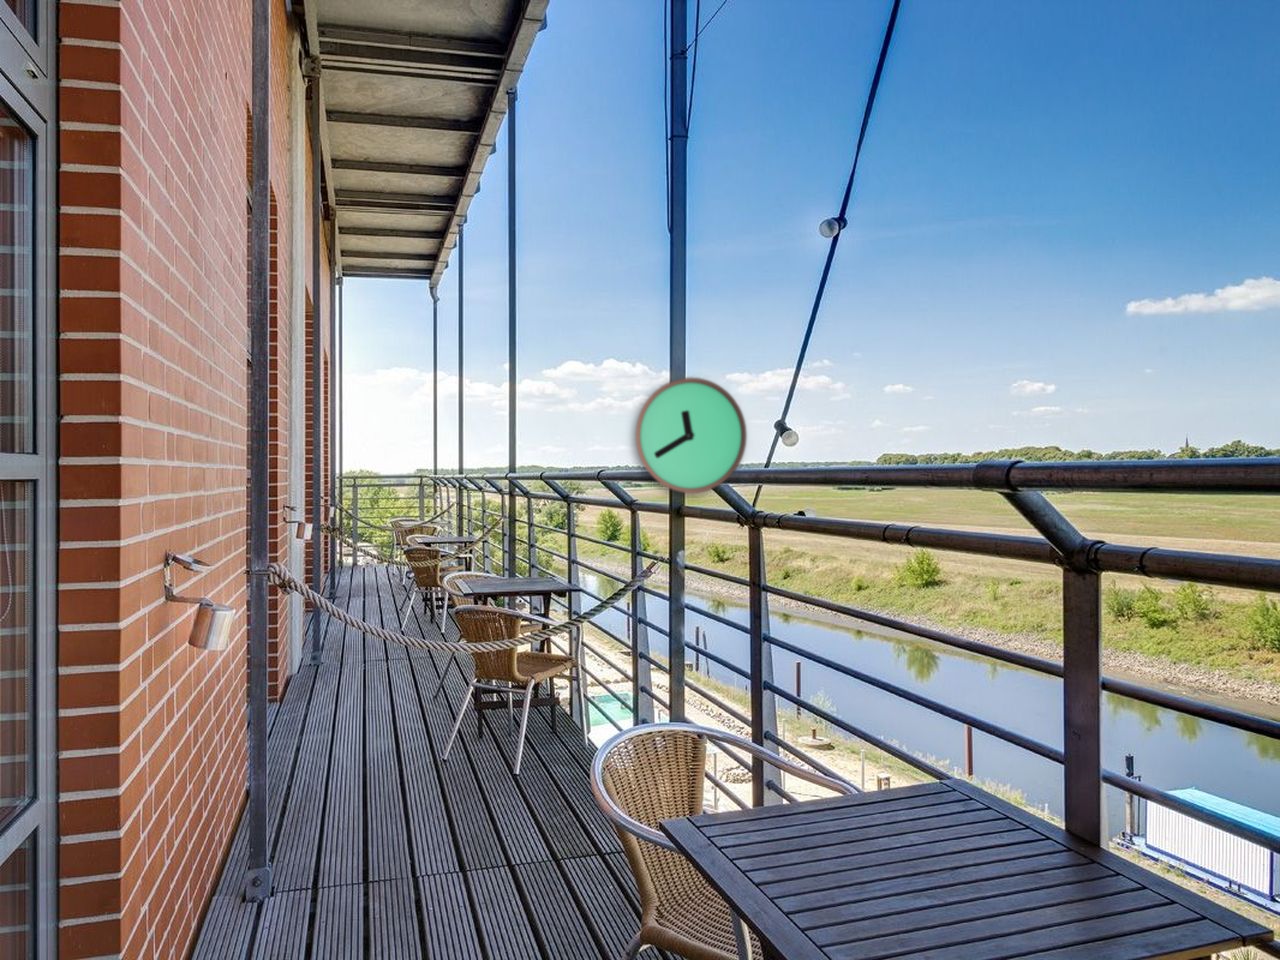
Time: {"hour": 11, "minute": 40}
